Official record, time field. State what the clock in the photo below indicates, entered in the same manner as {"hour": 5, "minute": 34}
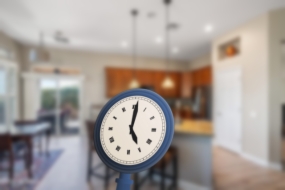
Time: {"hour": 5, "minute": 1}
